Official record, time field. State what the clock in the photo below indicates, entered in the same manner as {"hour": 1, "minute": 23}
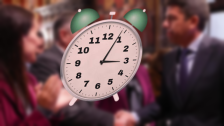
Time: {"hour": 3, "minute": 4}
